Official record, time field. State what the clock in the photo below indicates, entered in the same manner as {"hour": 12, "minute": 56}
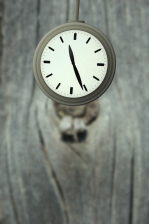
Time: {"hour": 11, "minute": 26}
